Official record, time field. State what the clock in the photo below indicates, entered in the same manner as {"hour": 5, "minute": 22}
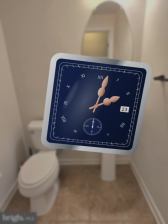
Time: {"hour": 2, "minute": 2}
